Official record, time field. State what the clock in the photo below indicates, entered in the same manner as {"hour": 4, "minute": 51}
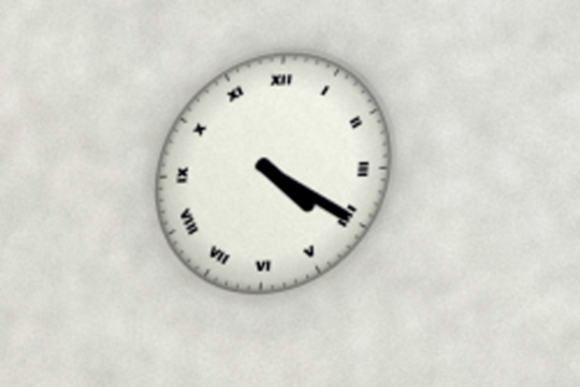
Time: {"hour": 4, "minute": 20}
